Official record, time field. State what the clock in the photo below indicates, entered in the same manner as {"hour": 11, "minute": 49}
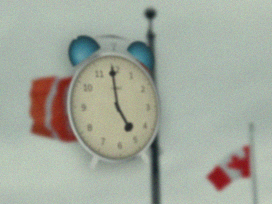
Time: {"hour": 4, "minute": 59}
